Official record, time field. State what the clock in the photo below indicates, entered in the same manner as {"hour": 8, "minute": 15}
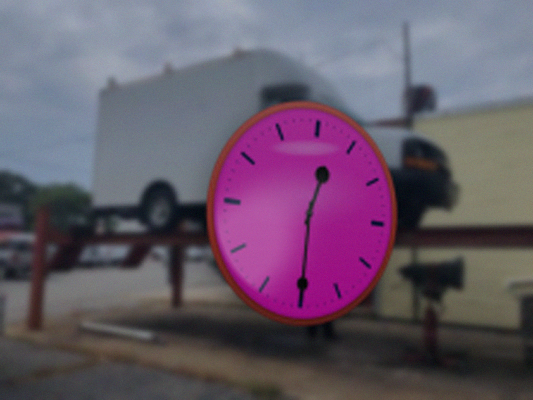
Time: {"hour": 12, "minute": 30}
